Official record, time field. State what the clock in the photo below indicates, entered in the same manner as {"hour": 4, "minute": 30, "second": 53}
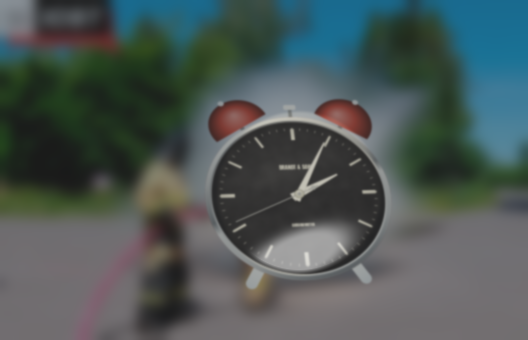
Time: {"hour": 2, "minute": 4, "second": 41}
